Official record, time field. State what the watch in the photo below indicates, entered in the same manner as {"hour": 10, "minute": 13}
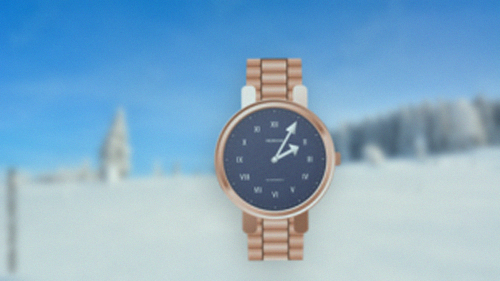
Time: {"hour": 2, "minute": 5}
